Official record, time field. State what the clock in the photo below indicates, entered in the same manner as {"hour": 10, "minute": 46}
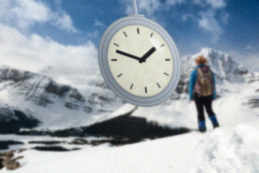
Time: {"hour": 1, "minute": 48}
